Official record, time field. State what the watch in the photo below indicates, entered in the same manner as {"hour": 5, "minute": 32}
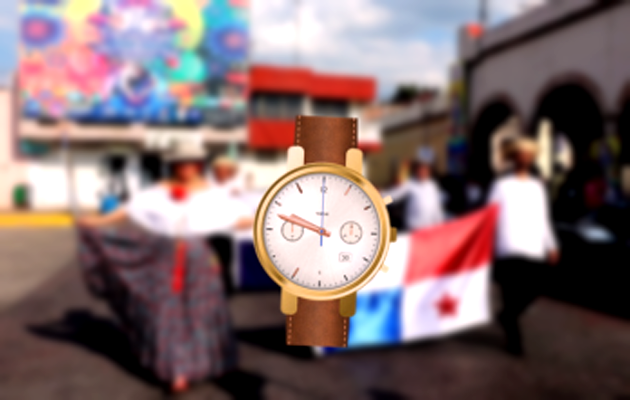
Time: {"hour": 9, "minute": 48}
